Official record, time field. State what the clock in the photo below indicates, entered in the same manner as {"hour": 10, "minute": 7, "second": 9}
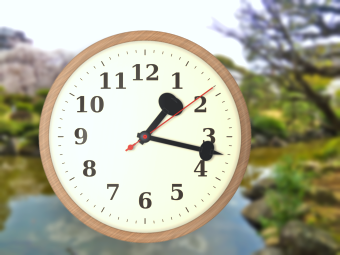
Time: {"hour": 1, "minute": 17, "second": 9}
